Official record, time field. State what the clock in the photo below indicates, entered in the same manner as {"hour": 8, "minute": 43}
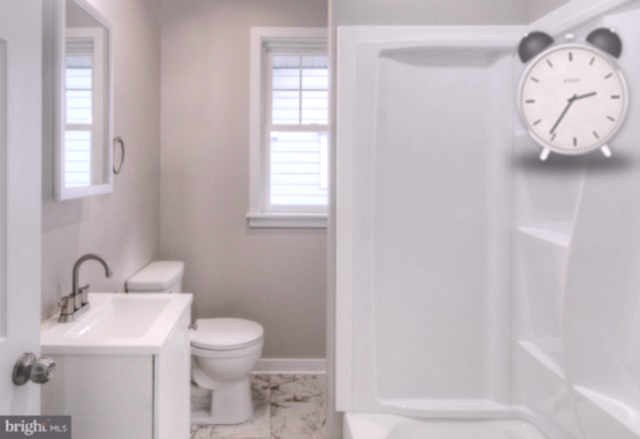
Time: {"hour": 2, "minute": 36}
